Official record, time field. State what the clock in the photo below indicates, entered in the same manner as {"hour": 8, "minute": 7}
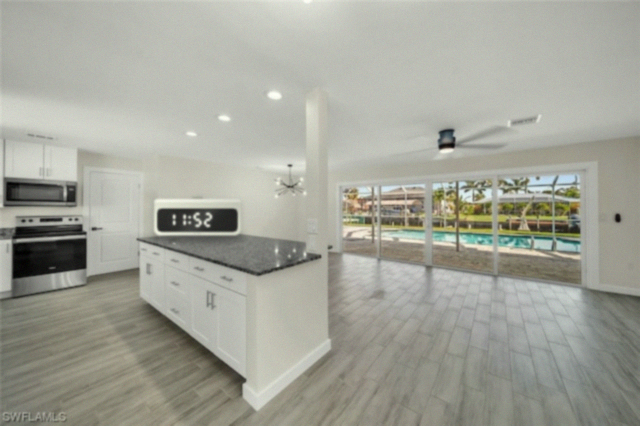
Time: {"hour": 11, "minute": 52}
